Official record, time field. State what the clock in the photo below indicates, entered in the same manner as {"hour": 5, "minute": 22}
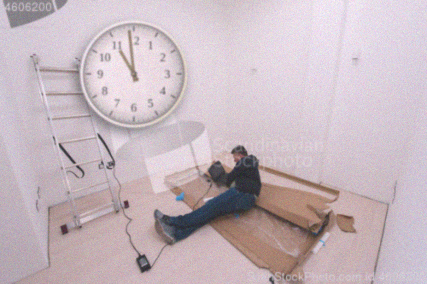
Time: {"hour": 10, "minute": 59}
